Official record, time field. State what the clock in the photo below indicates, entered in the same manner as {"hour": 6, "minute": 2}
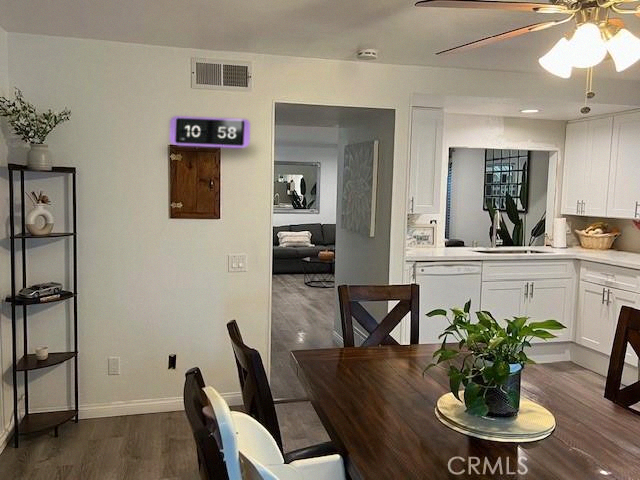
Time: {"hour": 10, "minute": 58}
